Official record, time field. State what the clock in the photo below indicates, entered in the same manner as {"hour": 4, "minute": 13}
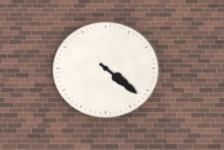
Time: {"hour": 4, "minute": 22}
